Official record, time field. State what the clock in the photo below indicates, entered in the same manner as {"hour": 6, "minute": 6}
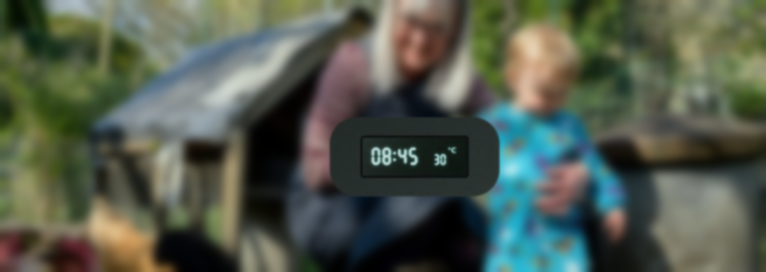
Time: {"hour": 8, "minute": 45}
